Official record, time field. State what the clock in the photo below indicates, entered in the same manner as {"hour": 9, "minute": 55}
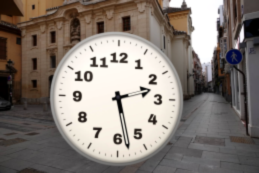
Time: {"hour": 2, "minute": 28}
